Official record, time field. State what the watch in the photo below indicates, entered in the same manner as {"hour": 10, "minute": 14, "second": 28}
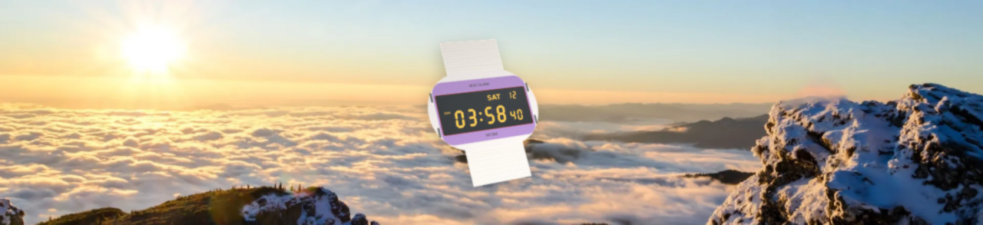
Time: {"hour": 3, "minute": 58, "second": 40}
